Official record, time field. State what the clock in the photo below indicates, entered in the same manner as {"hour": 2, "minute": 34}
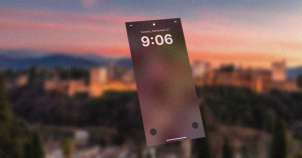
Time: {"hour": 9, "minute": 6}
